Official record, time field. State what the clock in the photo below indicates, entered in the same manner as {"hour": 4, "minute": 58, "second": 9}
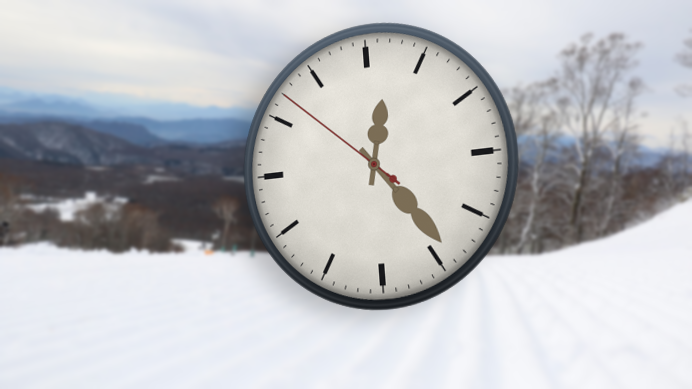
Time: {"hour": 12, "minute": 23, "second": 52}
